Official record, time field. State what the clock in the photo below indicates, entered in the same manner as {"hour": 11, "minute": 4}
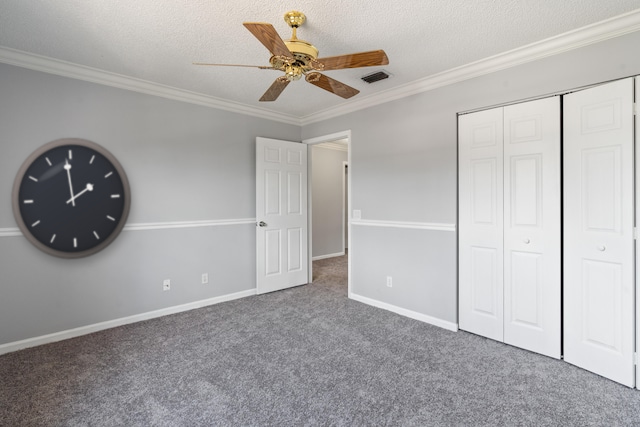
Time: {"hour": 1, "minute": 59}
